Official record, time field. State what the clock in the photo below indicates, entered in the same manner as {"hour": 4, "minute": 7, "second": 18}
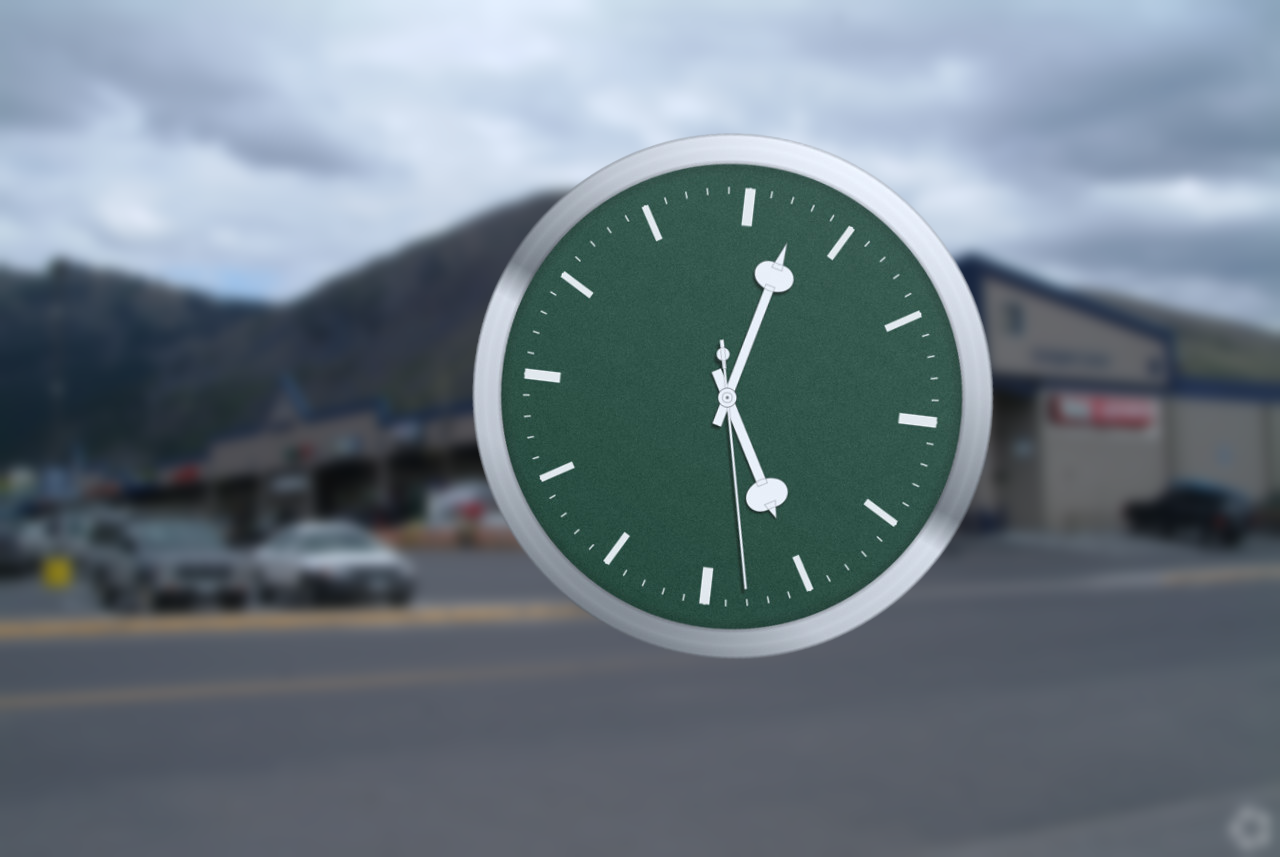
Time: {"hour": 5, "minute": 2, "second": 28}
